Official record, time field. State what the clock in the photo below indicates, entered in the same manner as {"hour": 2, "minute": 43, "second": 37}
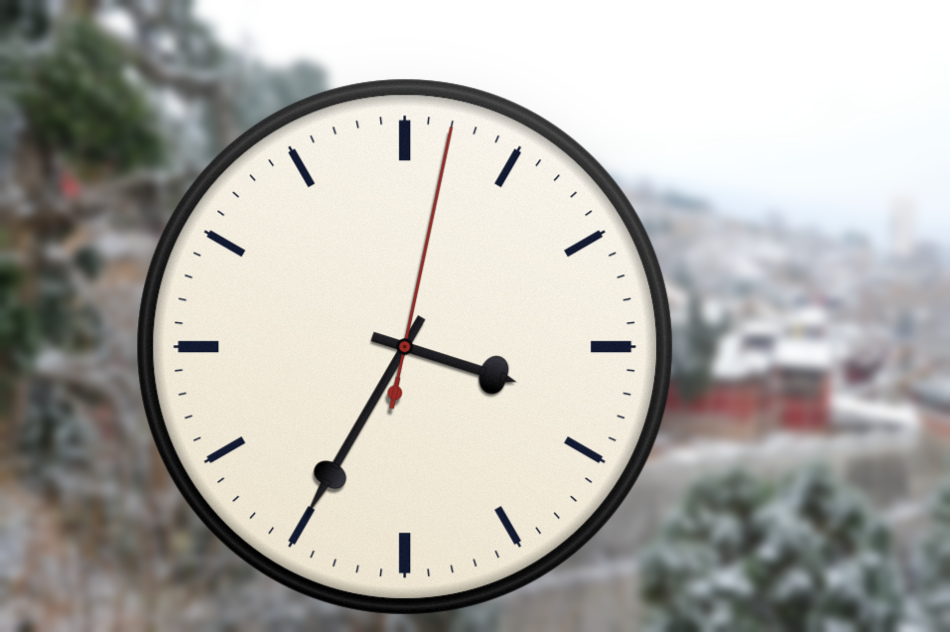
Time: {"hour": 3, "minute": 35, "second": 2}
